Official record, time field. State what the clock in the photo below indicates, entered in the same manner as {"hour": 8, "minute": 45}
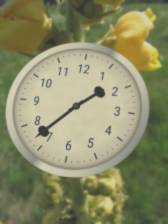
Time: {"hour": 1, "minute": 37}
